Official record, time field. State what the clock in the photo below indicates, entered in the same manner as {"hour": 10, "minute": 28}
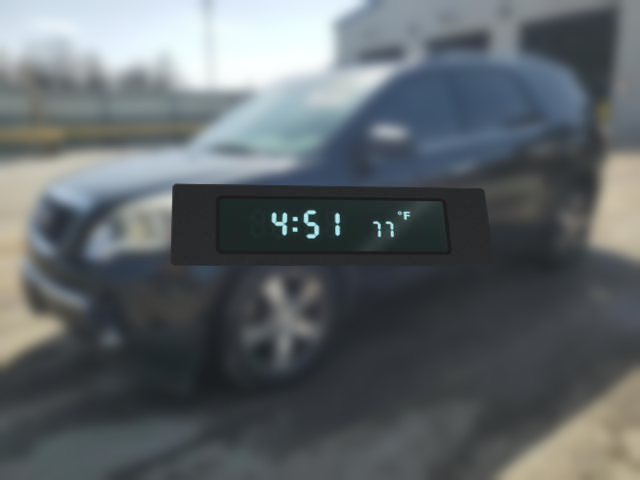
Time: {"hour": 4, "minute": 51}
